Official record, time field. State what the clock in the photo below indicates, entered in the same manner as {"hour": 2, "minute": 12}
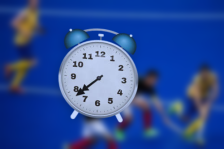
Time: {"hour": 7, "minute": 38}
